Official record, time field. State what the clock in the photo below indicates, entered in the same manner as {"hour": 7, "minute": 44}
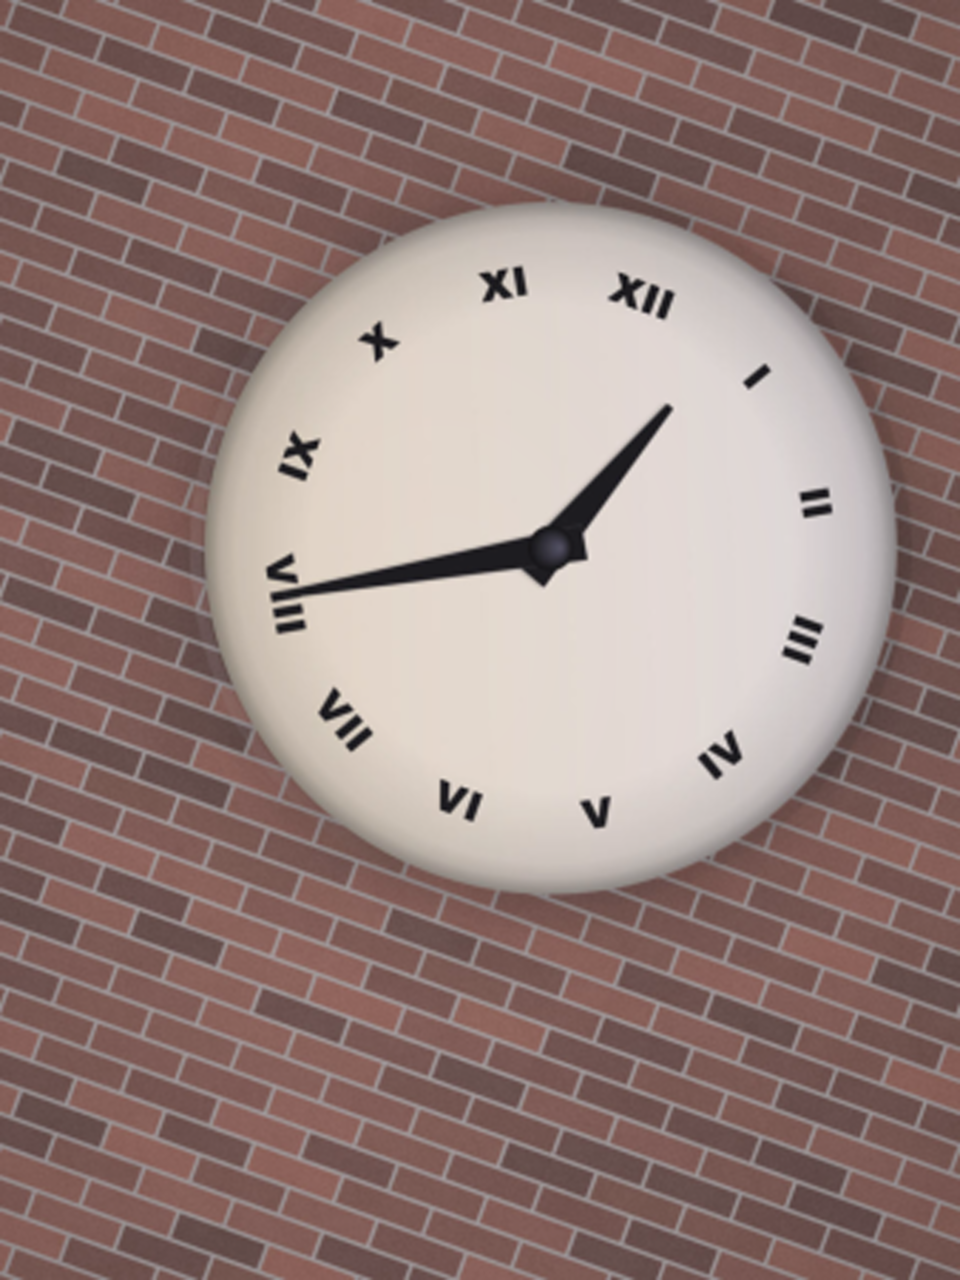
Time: {"hour": 12, "minute": 40}
